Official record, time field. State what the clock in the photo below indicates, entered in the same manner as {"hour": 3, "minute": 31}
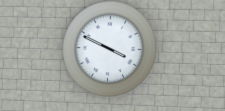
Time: {"hour": 3, "minute": 49}
